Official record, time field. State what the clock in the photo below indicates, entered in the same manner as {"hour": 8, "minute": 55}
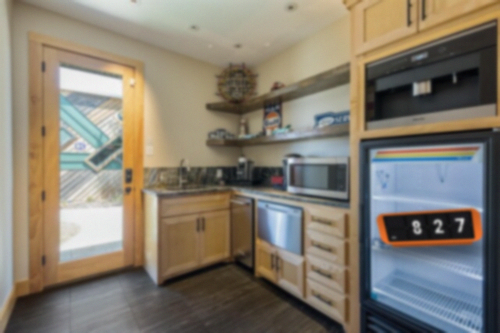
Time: {"hour": 8, "minute": 27}
